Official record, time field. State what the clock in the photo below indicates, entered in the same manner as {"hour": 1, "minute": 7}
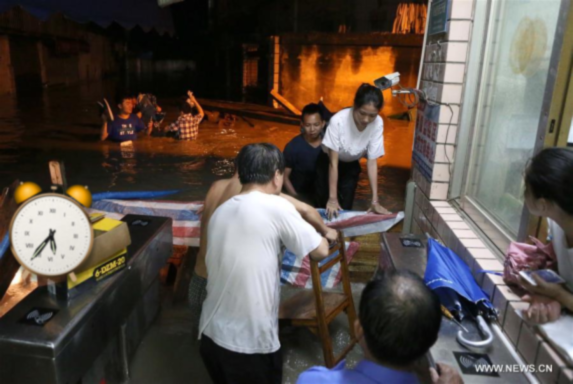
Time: {"hour": 5, "minute": 36}
